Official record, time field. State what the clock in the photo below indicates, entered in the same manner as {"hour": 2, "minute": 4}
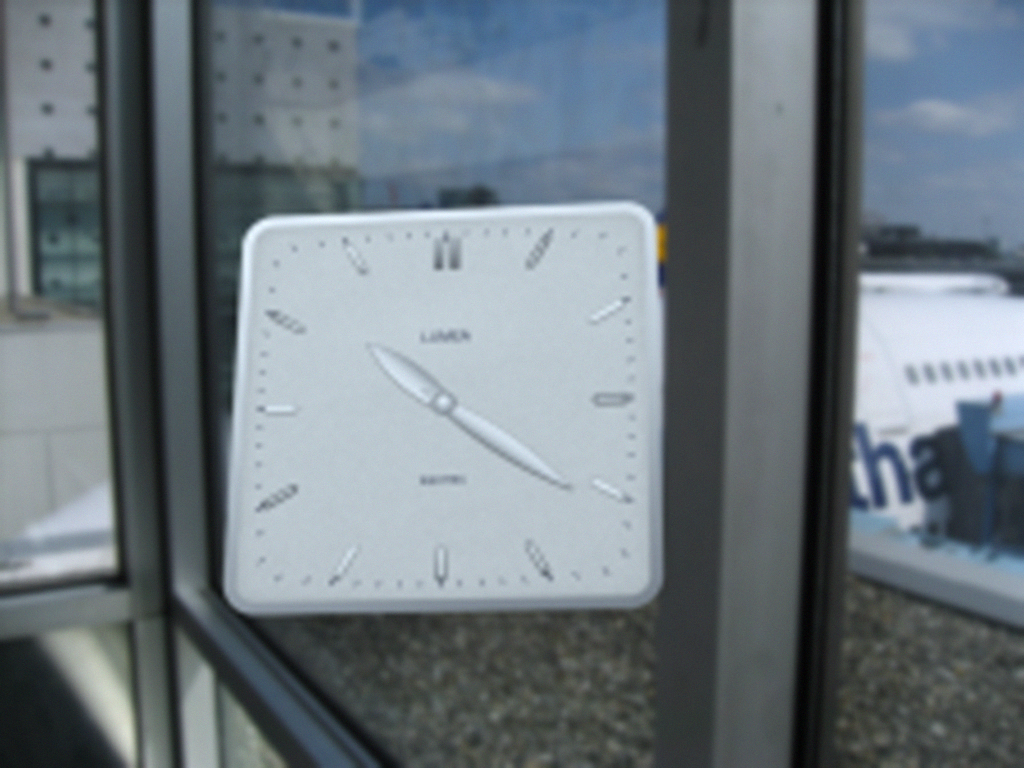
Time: {"hour": 10, "minute": 21}
